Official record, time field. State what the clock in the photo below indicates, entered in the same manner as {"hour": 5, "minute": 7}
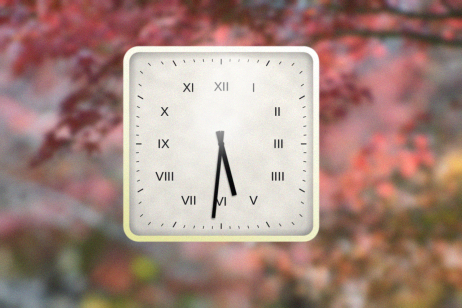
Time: {"hour": 5, "minute": 31}
